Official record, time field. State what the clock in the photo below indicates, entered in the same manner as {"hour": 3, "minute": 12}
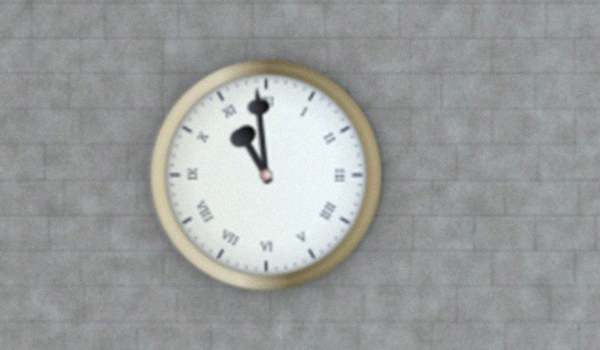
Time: {"hour": 10, "minute": 59}
